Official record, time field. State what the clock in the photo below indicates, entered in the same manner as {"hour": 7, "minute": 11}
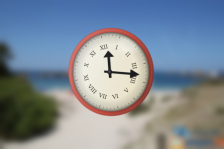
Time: {"hour": 12, "minute": 18}
